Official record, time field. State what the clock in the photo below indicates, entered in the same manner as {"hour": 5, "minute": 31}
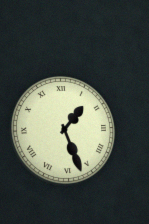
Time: {"hour": 1, "minute": 27}
